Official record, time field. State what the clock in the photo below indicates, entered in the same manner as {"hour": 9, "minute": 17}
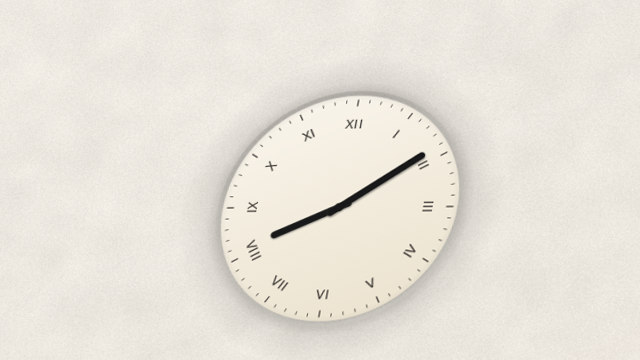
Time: {"hour": 8, "minute": 9}
